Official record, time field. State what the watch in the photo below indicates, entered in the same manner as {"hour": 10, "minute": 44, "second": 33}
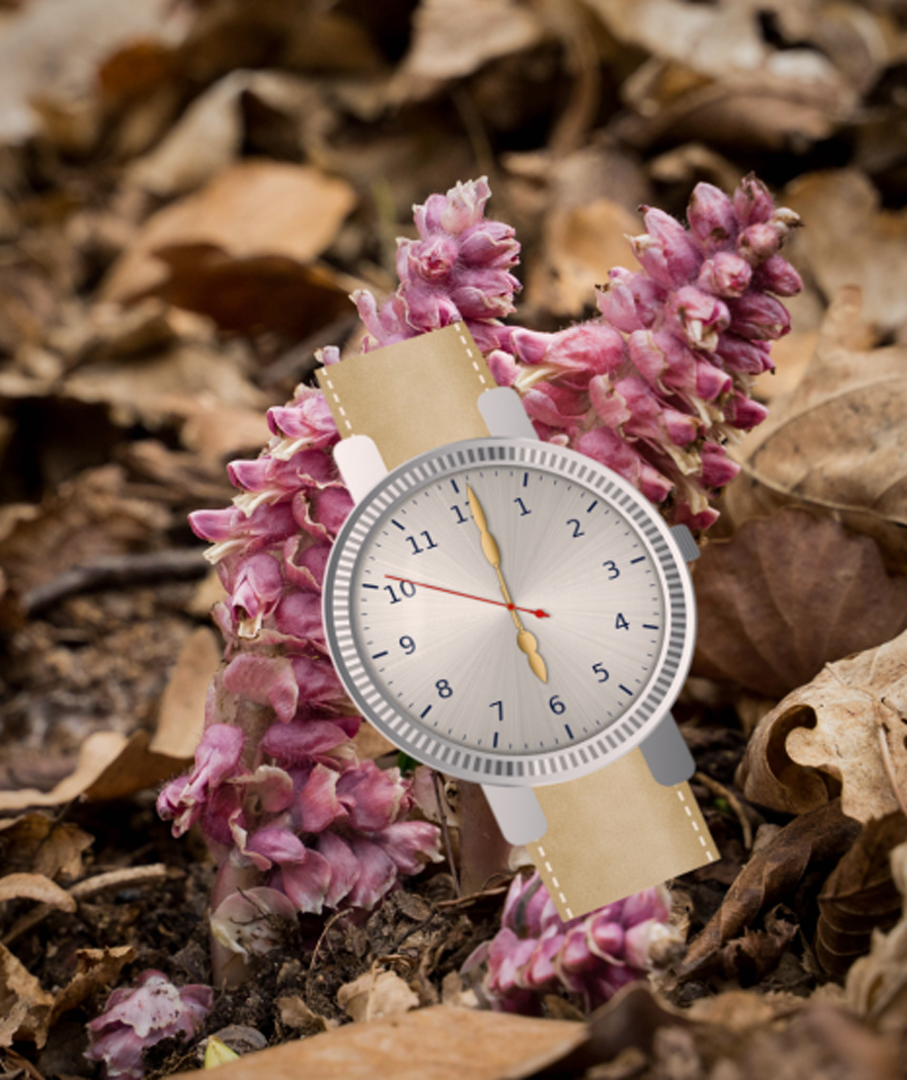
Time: {"hour": 6, "minute": 0, "second": 51}
